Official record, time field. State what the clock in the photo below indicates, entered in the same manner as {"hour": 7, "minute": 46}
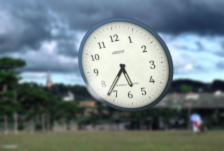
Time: {"hour": 5, "minute": 37}
